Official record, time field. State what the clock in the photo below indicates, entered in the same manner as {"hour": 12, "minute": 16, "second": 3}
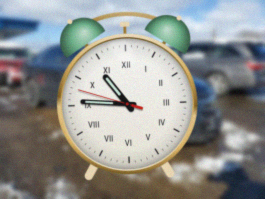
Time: {"hour": 10, "minute": 45, "second": 48}
